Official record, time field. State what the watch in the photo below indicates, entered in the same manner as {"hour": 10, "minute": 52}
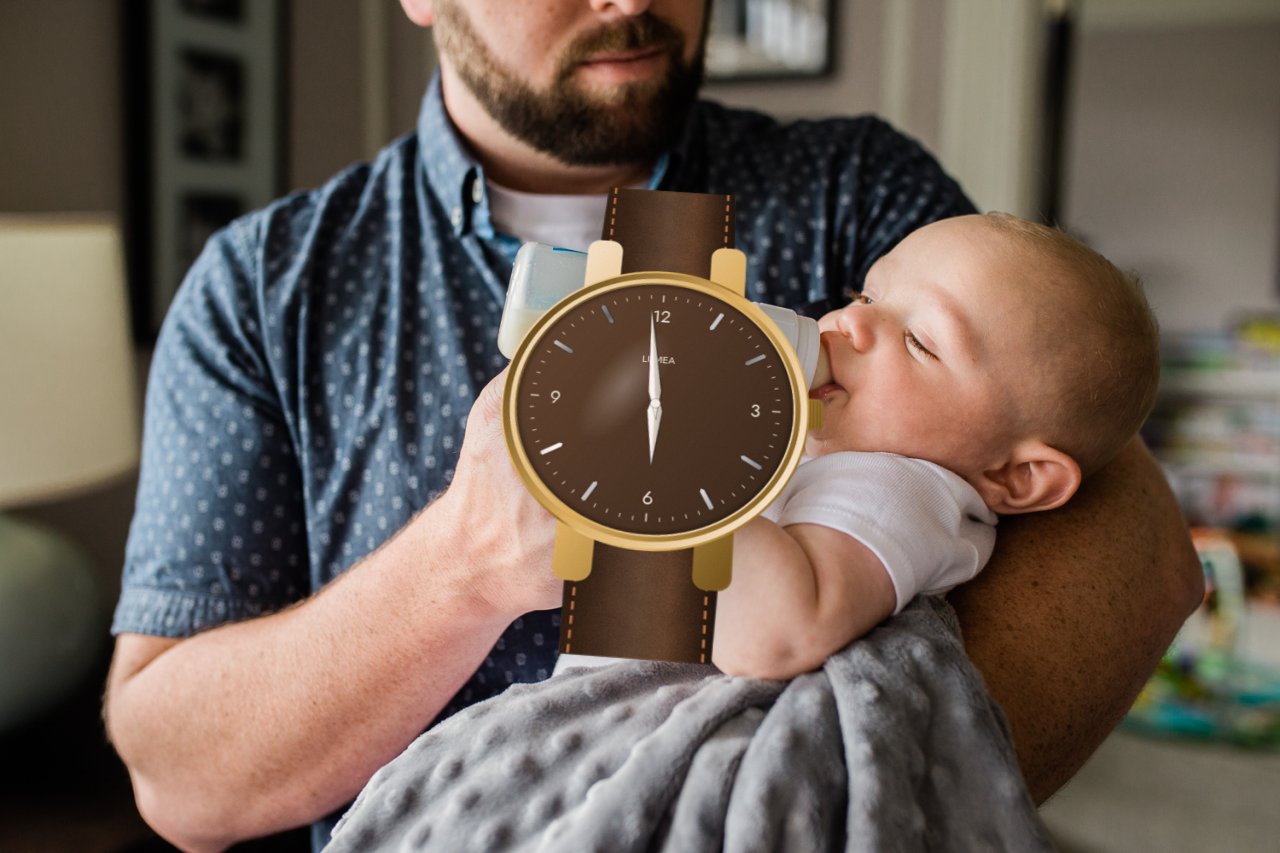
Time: {"hour": 5, "minute": 59}
